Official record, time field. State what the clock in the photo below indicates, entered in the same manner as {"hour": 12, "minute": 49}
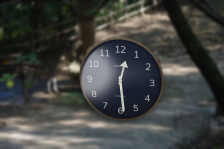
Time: {"hour": 12, "minute": 29}
